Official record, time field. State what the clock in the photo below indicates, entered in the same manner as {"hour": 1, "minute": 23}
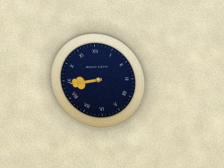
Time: {"hour": 8, "minute": 44}
